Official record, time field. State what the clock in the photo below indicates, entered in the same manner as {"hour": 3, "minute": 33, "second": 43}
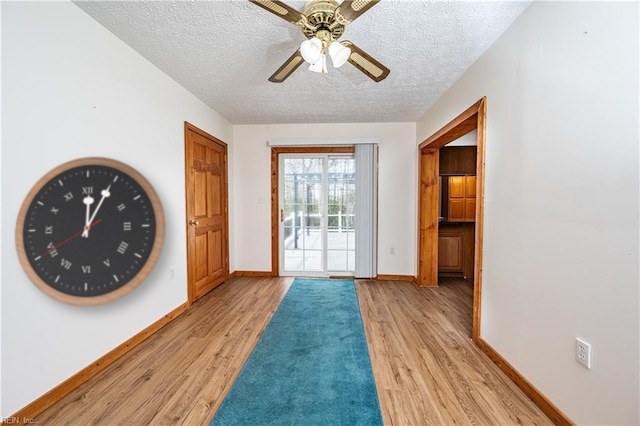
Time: {"hour": 12, "minute": 4, "second": 40}
